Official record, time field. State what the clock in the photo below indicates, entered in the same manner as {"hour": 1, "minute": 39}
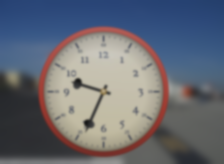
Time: {"hour": 9, "minute": 34}
